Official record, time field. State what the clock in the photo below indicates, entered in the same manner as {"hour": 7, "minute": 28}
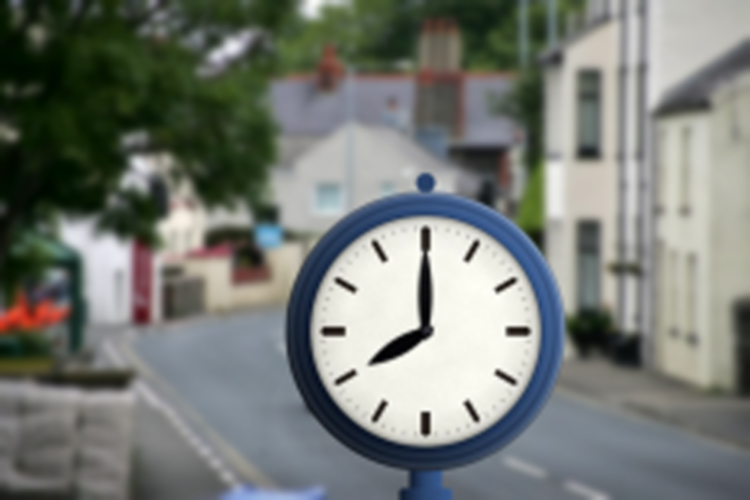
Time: {"hour": 8, "minute": 0}
